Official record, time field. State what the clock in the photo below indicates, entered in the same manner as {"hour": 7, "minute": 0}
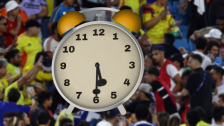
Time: {"hour": 5, "minute": 30}
